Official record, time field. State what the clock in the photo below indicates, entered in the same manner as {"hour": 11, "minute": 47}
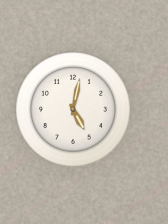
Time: {"hour": 5, "minute": 2}
